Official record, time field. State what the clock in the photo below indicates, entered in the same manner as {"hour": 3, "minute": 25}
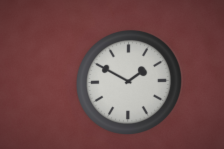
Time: {"hour": 1, "minute": 50}
